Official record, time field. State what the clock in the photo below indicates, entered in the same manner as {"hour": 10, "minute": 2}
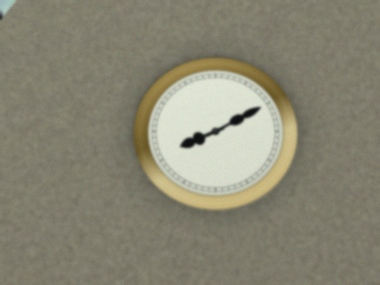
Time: {"hour": 8, "minute": 10}
